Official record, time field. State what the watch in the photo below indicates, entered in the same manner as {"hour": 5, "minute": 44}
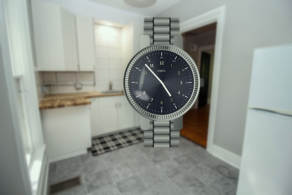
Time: {"hour": 4, "minute": 53}
